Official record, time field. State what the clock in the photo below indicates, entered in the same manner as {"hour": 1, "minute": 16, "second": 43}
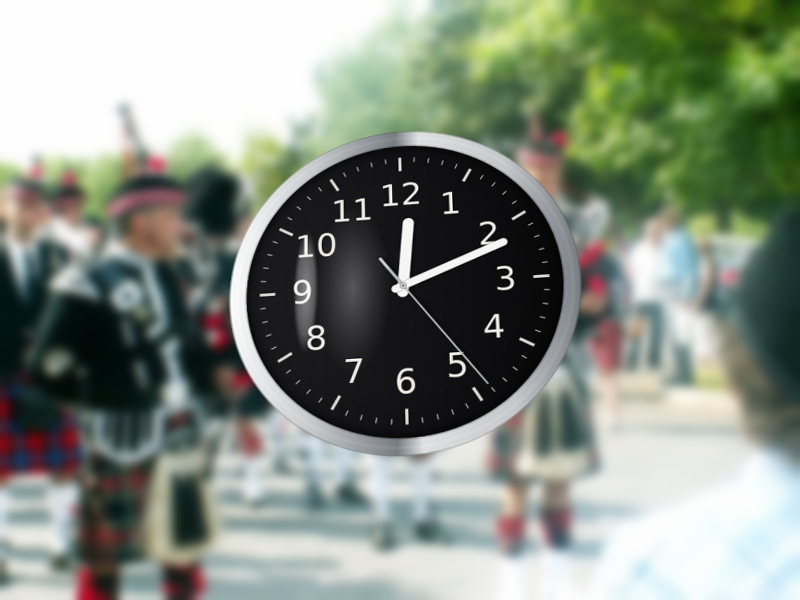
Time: {"hour": 12, "minute": 11, "second": 24}
